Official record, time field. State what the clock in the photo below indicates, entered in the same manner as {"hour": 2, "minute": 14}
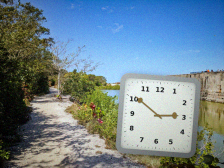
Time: {"hour": 2, "minute": 51}
